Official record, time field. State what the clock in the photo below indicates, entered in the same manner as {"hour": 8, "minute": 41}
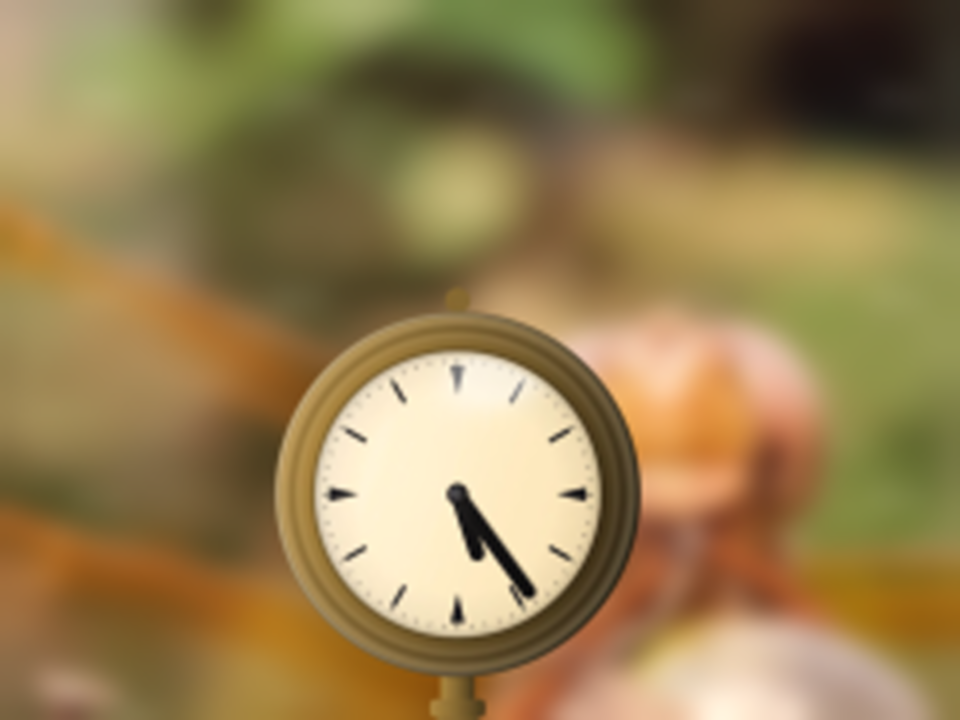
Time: {"hour": 5, "minute": 24}
